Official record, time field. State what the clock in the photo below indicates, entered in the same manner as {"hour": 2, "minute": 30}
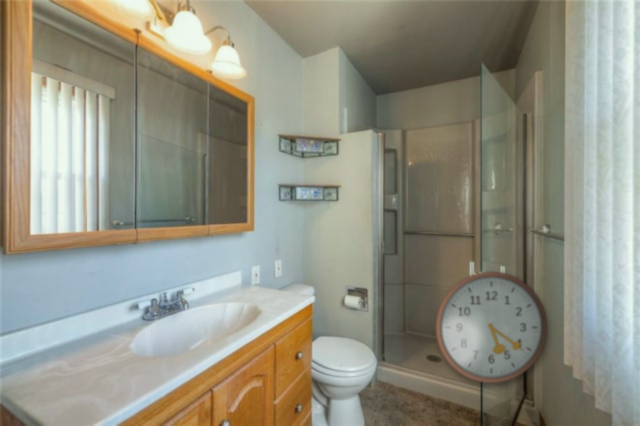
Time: {"hour": 5, "minute": 21}
